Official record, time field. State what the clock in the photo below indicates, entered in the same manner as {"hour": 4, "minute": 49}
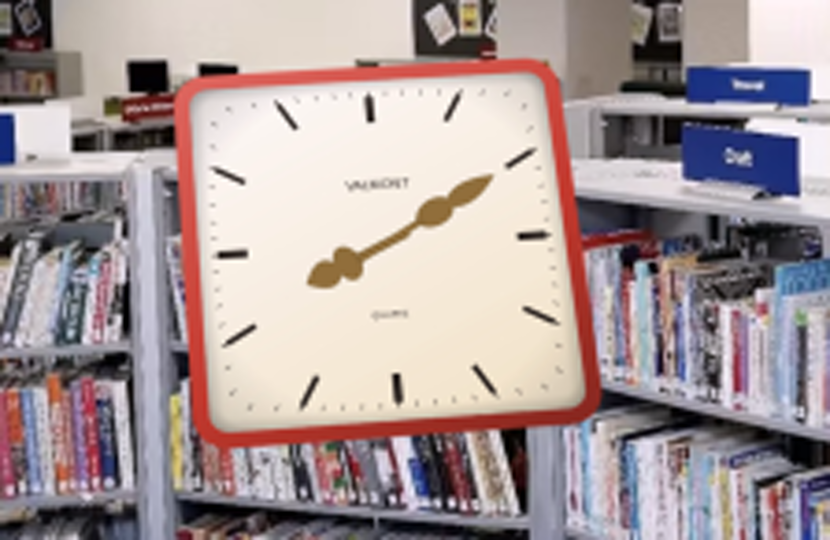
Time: {"hour": 8, "minute": 10}
